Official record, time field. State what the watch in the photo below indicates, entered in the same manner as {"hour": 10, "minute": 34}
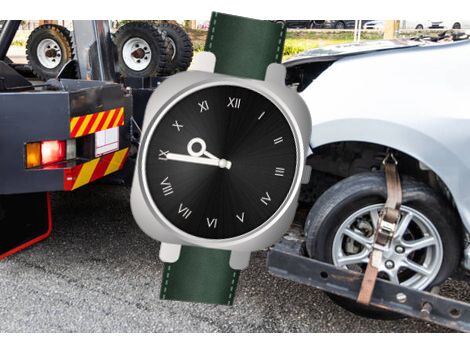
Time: {"hour": 9, "minute": 45}
